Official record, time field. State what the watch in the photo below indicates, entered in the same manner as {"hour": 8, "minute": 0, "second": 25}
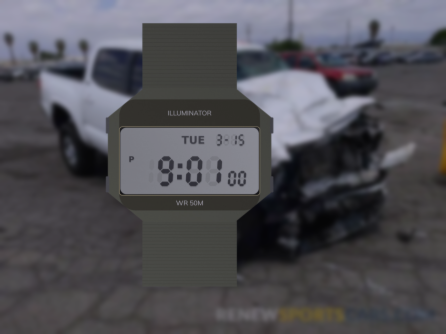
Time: {"hour": 9, "minute": 1, "second": 0}
